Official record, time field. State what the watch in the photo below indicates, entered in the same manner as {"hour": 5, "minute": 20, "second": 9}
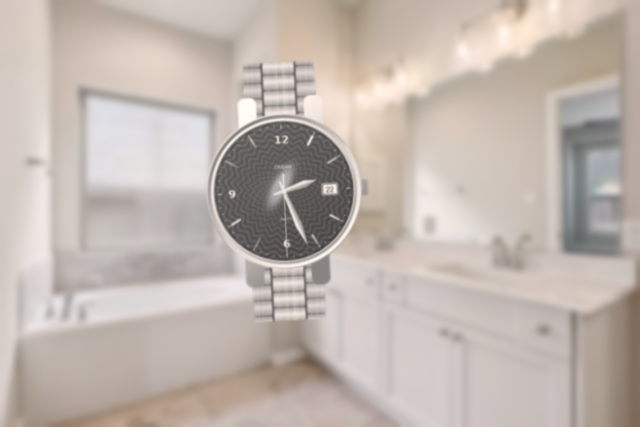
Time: {"hour": 2, "minute": 26, "second": 30}
